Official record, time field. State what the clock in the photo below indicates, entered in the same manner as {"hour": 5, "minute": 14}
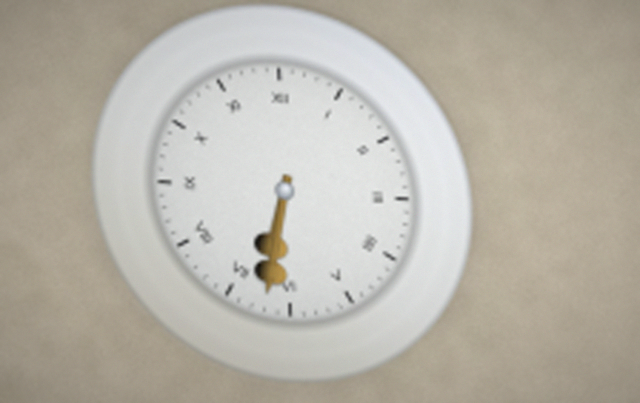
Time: {"hour": 6, "minute": 32}
